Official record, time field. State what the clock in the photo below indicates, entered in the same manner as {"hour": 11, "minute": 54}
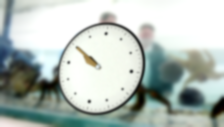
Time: {"hour": 9, "minute": 50}
